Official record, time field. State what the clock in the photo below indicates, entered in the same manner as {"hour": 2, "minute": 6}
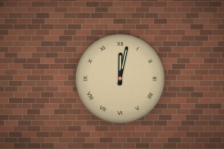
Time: {"hour": 12, "minute": 2}
